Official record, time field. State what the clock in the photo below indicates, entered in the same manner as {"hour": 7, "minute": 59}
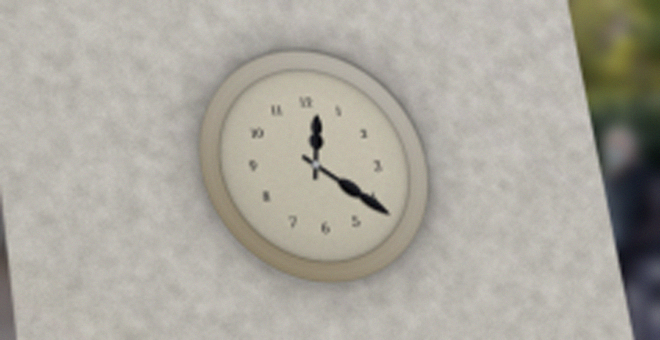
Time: {"hour": 12, "minute": 21}
